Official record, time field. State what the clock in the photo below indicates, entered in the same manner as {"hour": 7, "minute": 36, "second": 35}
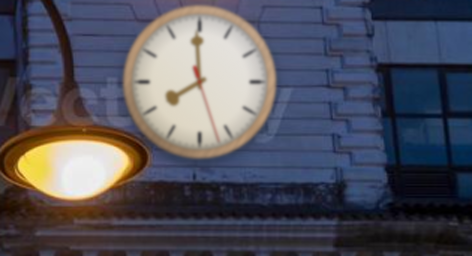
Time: {"hour": 7, "minute": 59, "second": 27}
